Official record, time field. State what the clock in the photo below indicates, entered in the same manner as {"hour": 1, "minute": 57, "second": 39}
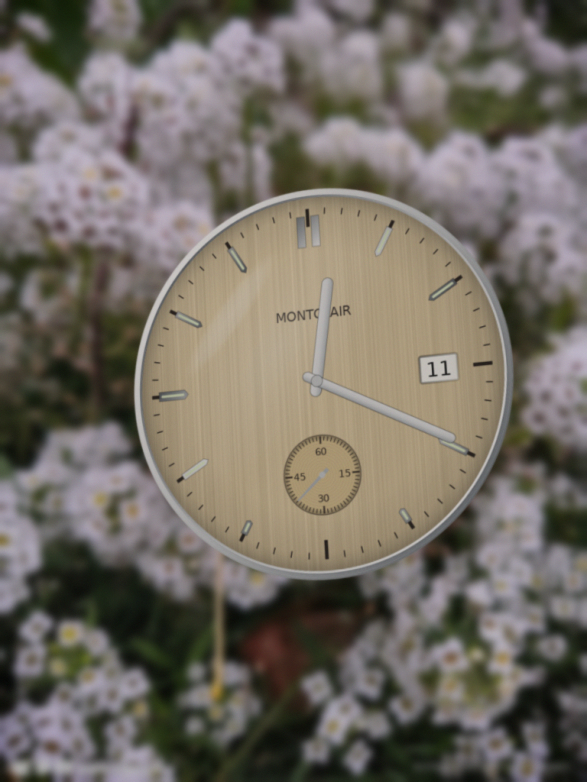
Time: {"hour": 12, "minute": 19, "second": 38}
